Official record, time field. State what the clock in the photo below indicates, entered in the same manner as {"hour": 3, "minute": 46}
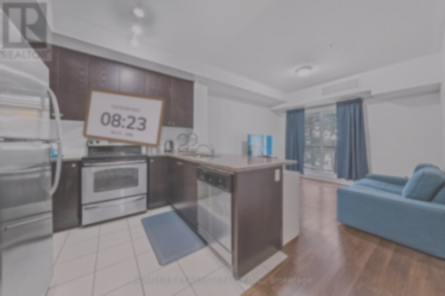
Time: {"hour": 8, "minute": 23}
